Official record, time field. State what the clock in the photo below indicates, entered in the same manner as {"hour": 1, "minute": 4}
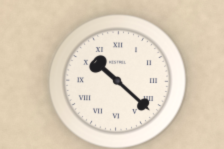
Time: {"hour": 10, "minute": 22}
